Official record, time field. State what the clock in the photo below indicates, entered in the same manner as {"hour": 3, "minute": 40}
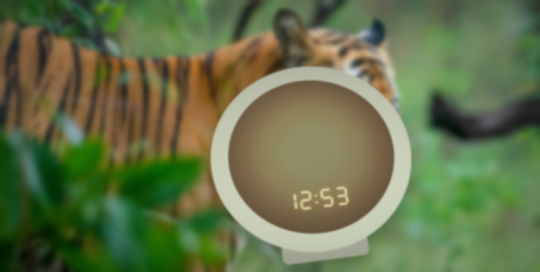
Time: {"hour": 12, "minute": 53}
